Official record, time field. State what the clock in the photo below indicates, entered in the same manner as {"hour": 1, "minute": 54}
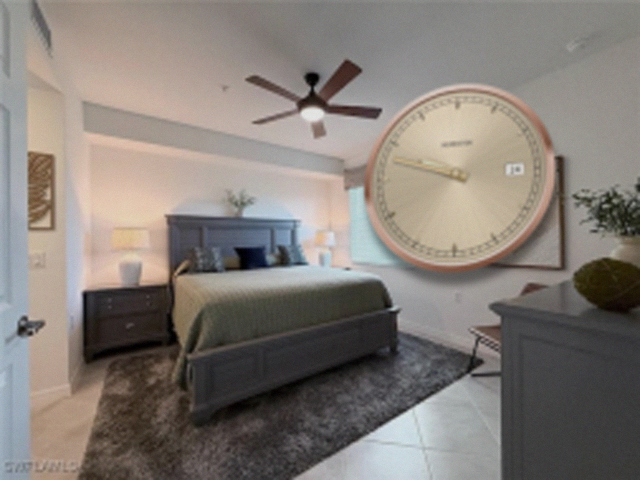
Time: {"hour": 9, "minute": 48}
